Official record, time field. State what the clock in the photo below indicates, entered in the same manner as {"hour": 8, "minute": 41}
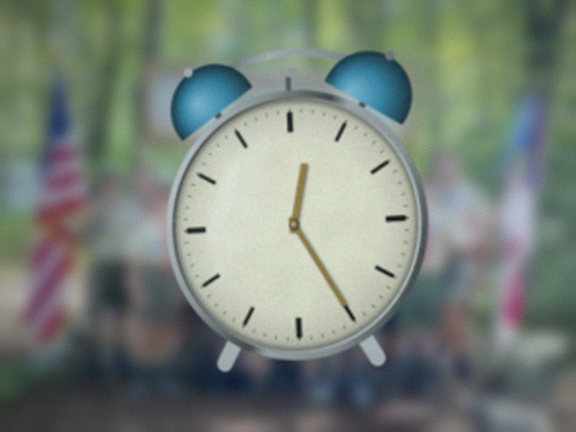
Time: {"hour": 12, "minute": 25}
